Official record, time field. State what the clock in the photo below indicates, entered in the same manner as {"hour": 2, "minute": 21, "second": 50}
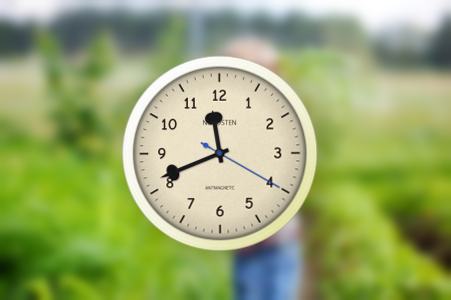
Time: {"hour": 11, "minute": 41, "second": 20}
